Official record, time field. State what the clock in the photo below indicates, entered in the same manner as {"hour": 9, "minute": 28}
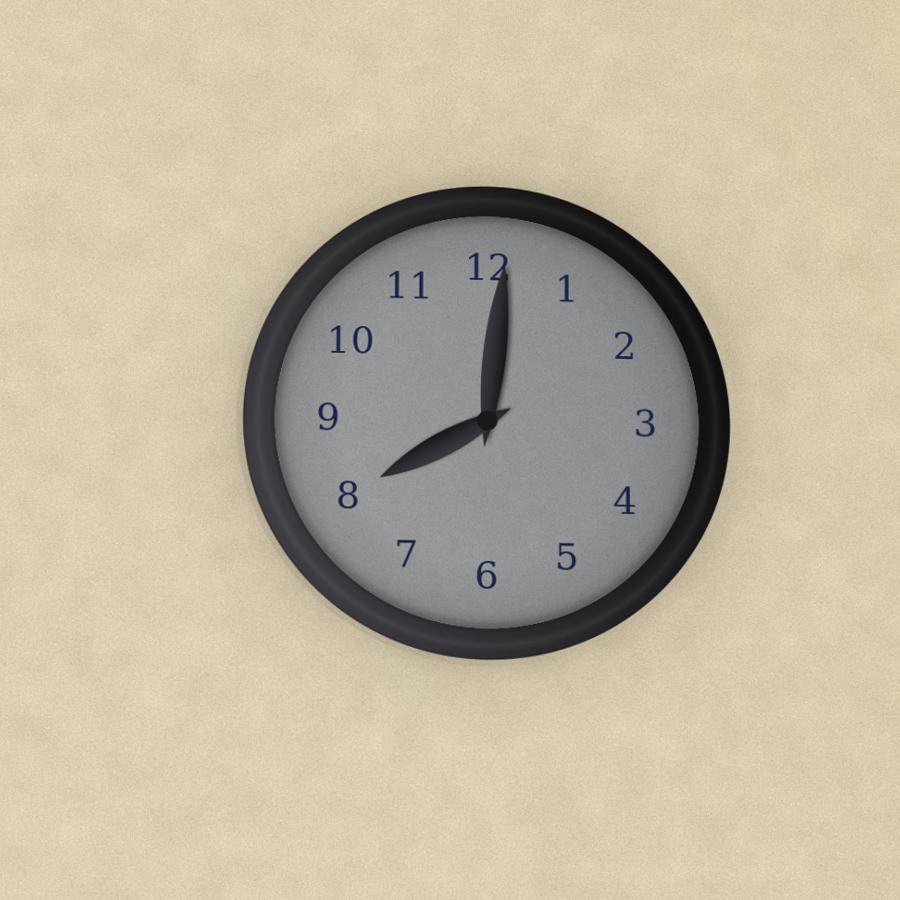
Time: {"hour": 8, "minute": 1}
